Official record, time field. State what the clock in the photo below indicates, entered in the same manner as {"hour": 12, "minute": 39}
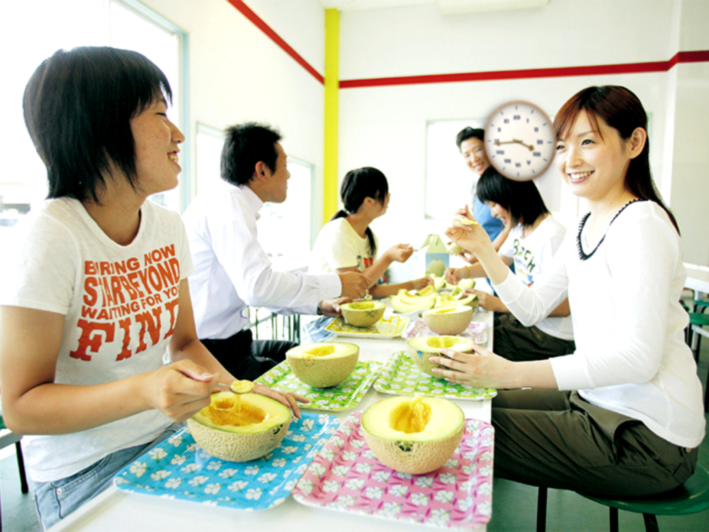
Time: {"hour": 3, "minute": 44}
